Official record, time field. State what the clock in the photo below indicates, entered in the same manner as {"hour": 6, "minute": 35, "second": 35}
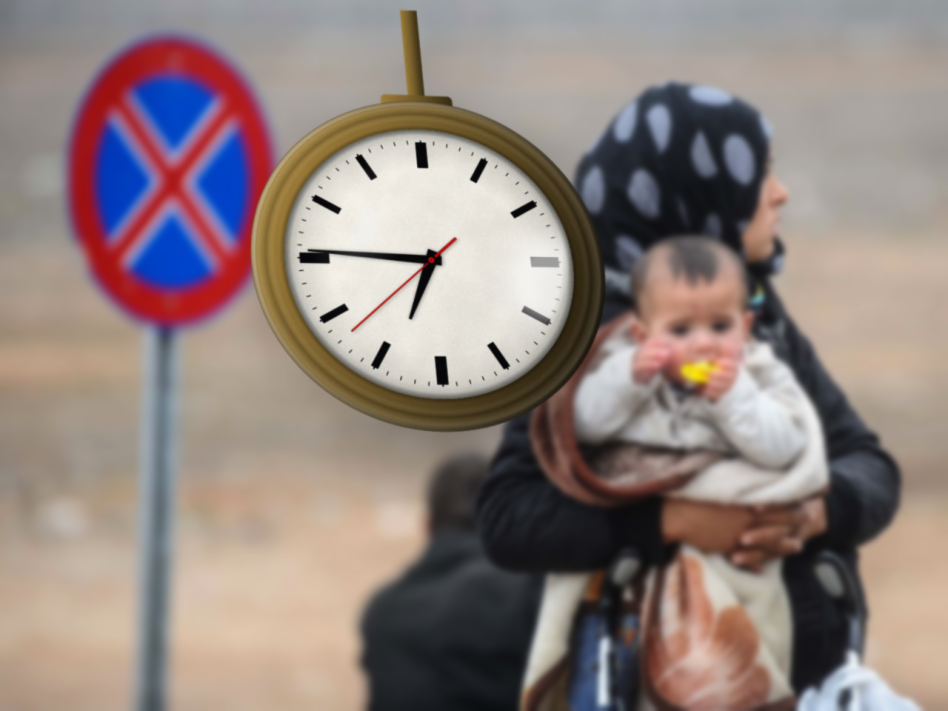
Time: {"hour": 6, "minute": 45, "second": 38}
